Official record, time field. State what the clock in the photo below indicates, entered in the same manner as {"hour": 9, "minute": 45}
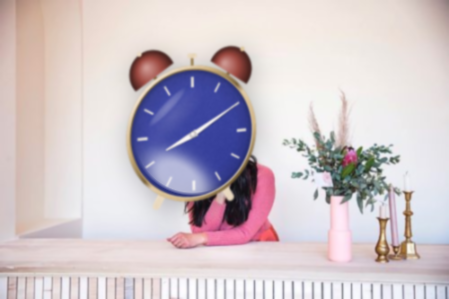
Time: {"hour": 8, "minute": 10}
